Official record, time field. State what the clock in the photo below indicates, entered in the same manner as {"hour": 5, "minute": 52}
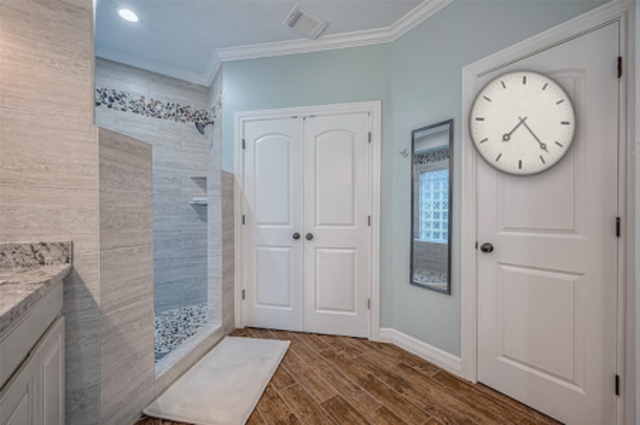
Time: {"hour": 7, "minute": 23}
